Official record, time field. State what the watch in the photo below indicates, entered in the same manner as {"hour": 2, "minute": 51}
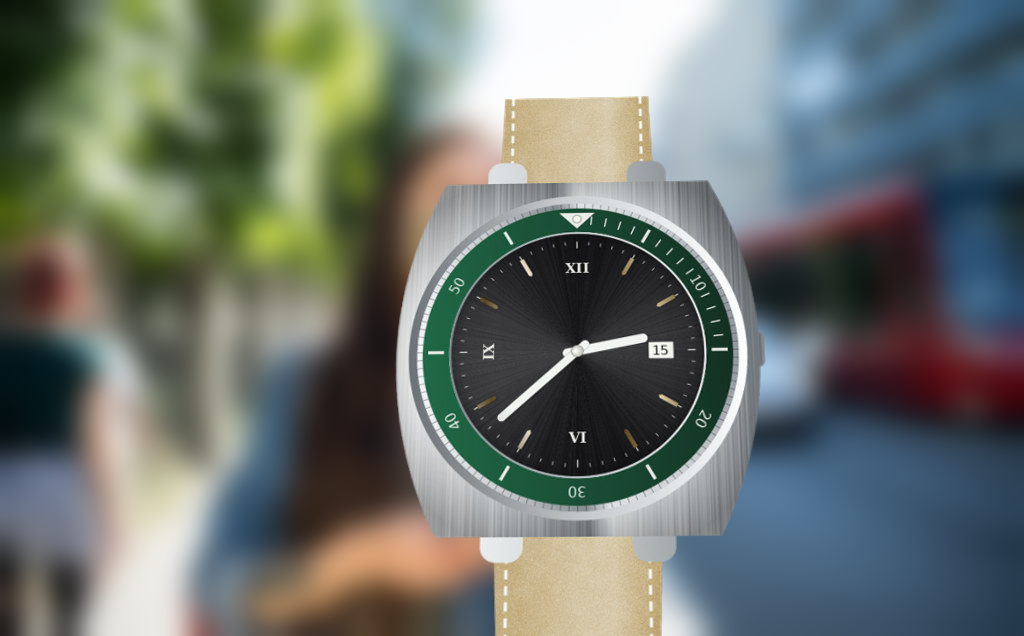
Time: {"hour": 2, "minute": 38}
